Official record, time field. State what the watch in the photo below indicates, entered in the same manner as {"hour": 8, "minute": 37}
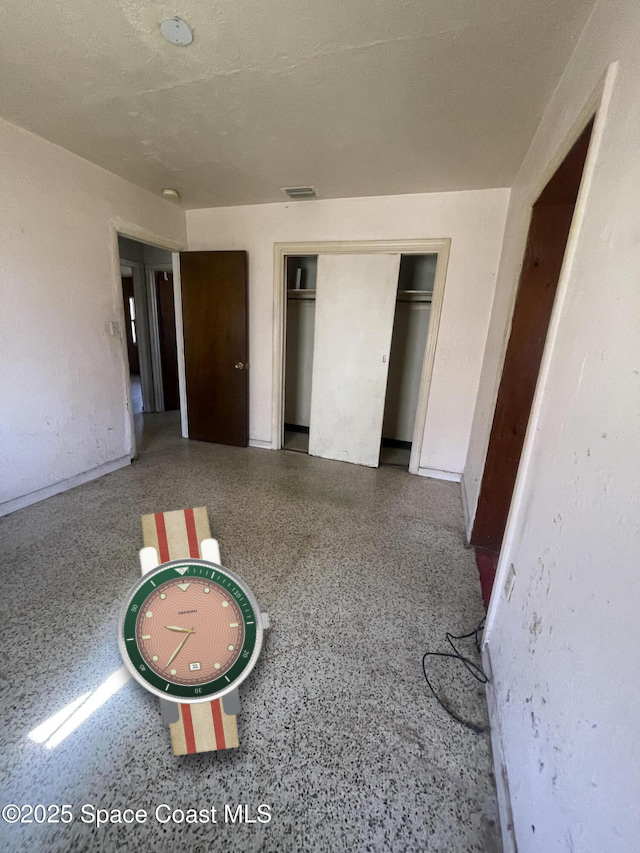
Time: {"hour": 9, "minute": 37}
